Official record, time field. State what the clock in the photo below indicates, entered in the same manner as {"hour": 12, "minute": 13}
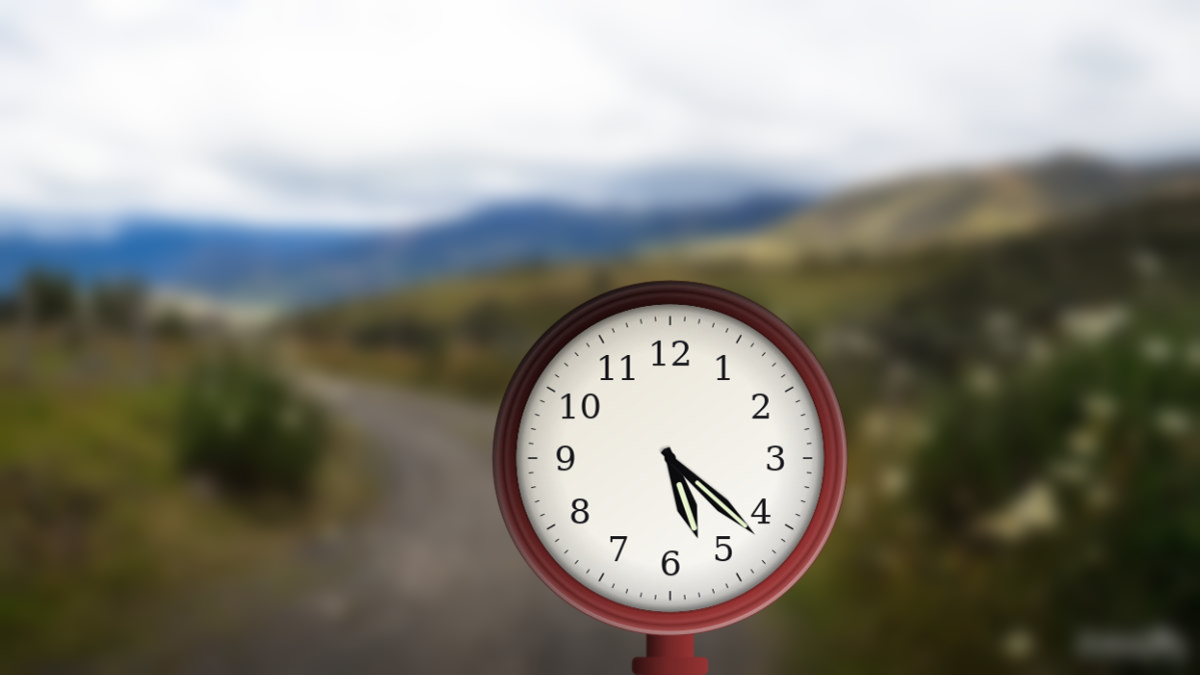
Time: {"hour": 5, "minute": 22}
